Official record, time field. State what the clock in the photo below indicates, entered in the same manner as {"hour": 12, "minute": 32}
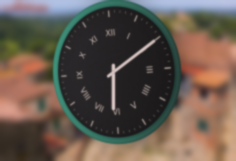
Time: {"hour": 6, "minute": 10}
